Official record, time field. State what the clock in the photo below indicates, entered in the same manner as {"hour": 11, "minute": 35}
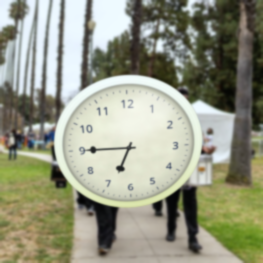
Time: {"hour": 6, "minute": 45}
